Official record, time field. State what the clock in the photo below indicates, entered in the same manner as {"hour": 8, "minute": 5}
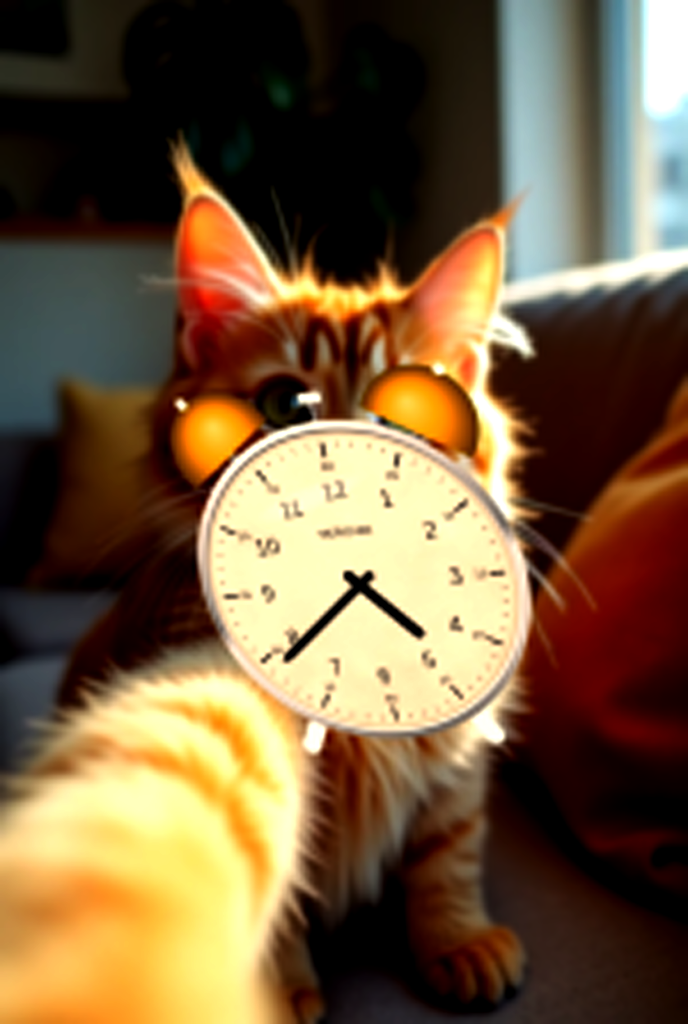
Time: {"hour": 4, "minute": 39}
